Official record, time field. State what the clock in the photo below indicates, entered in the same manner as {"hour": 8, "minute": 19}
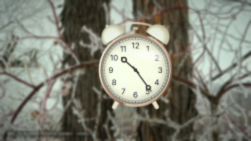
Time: {"hour": 10, "minute": 24}
